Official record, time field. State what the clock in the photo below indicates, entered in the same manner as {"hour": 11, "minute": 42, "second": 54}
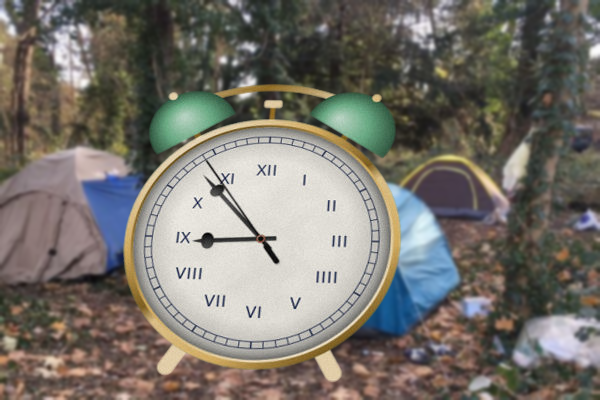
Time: {"hour": 8, "minute": 52, "second": 54}
